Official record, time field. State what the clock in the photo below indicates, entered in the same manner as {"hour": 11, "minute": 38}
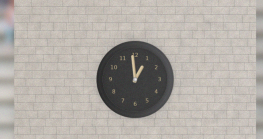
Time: {"hour": 12, "minute": 59}
